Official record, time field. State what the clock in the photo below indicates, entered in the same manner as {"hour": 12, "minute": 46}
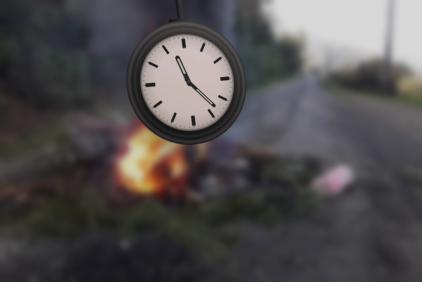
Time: {"hour": 11, "minute": 23}
